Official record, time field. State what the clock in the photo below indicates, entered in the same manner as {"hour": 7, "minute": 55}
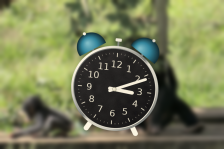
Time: {"hour": 3, "minute": 11}
